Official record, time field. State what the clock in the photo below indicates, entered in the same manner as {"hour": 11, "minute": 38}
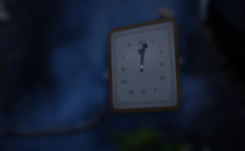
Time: {"hour": 12, "minute": 2}
